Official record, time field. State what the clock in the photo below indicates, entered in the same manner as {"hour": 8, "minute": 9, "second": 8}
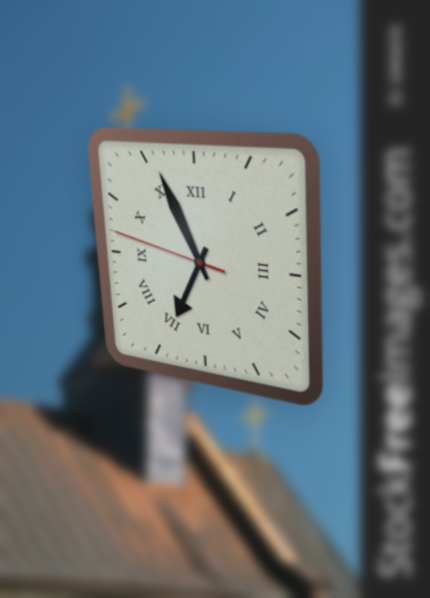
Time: {"hour": 6, "minute": 55, "second": 47}
